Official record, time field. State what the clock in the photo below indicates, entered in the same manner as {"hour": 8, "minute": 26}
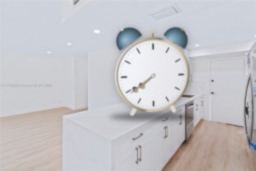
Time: {"hour": 7, "minute": 39}
